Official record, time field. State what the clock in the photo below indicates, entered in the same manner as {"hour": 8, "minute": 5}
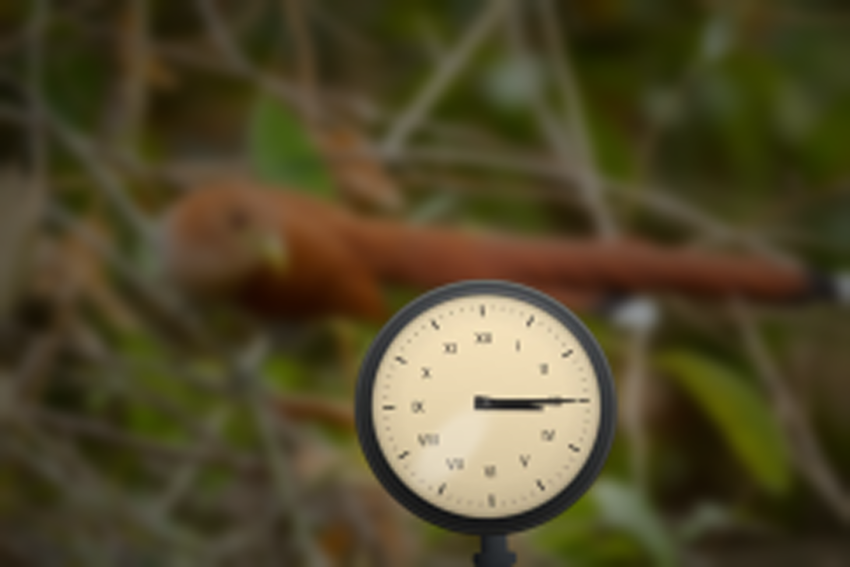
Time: {"hour": 3, "minute": 15}
